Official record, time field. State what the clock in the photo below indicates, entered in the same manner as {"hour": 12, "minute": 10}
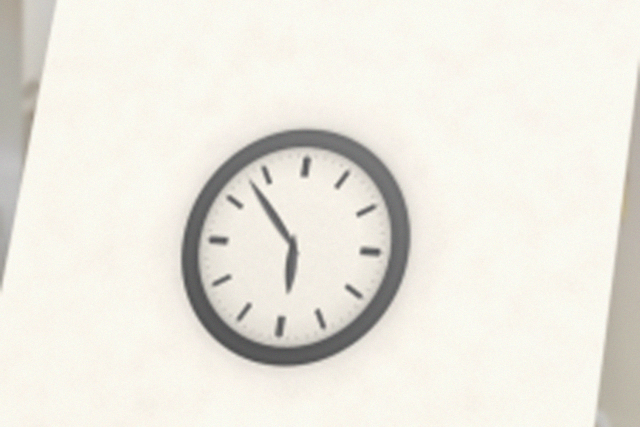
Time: {"hour": 5, "minute": 53}
